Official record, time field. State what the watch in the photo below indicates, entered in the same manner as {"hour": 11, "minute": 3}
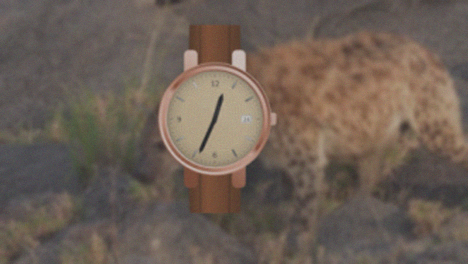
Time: {"hour": 12, "minute": 34}
